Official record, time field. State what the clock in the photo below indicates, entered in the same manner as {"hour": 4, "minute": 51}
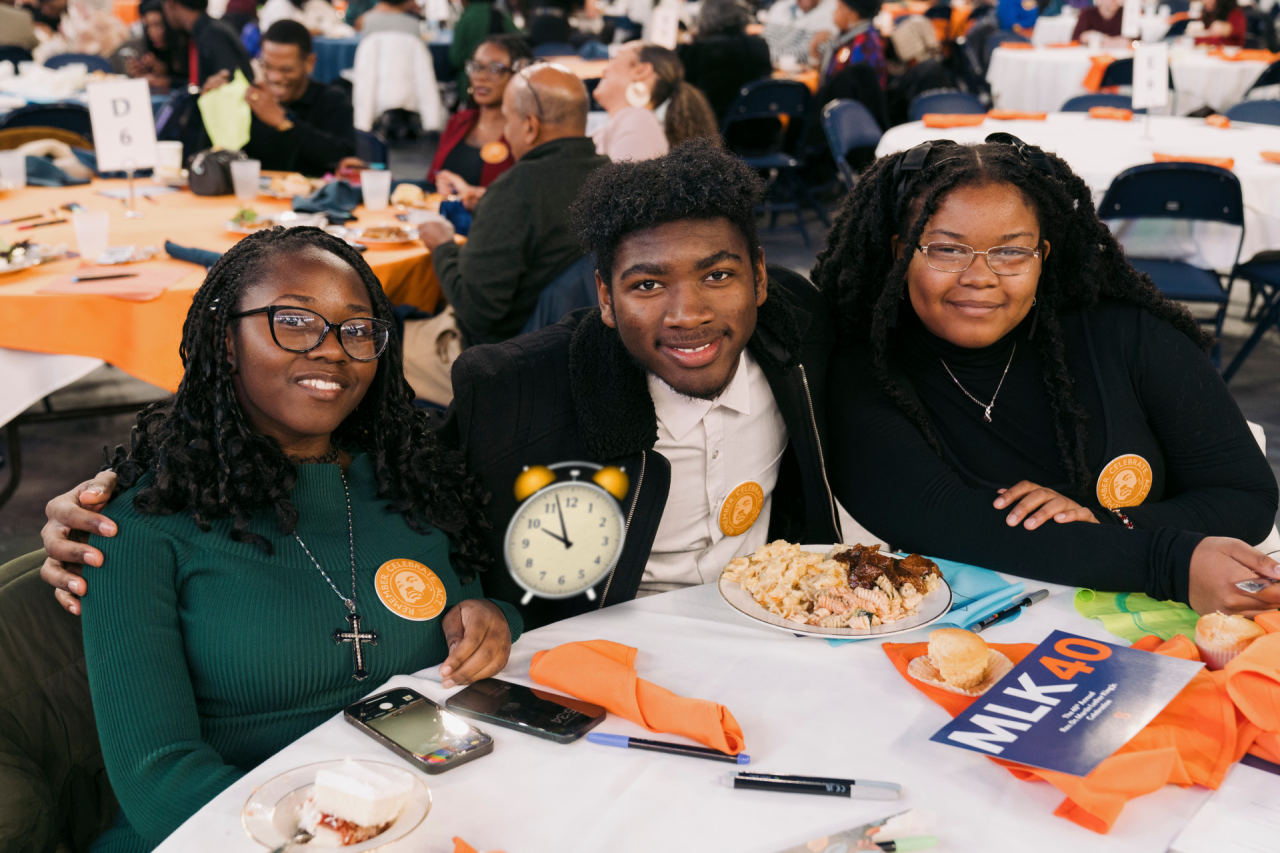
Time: {"hour": 9, "minute": 57}
